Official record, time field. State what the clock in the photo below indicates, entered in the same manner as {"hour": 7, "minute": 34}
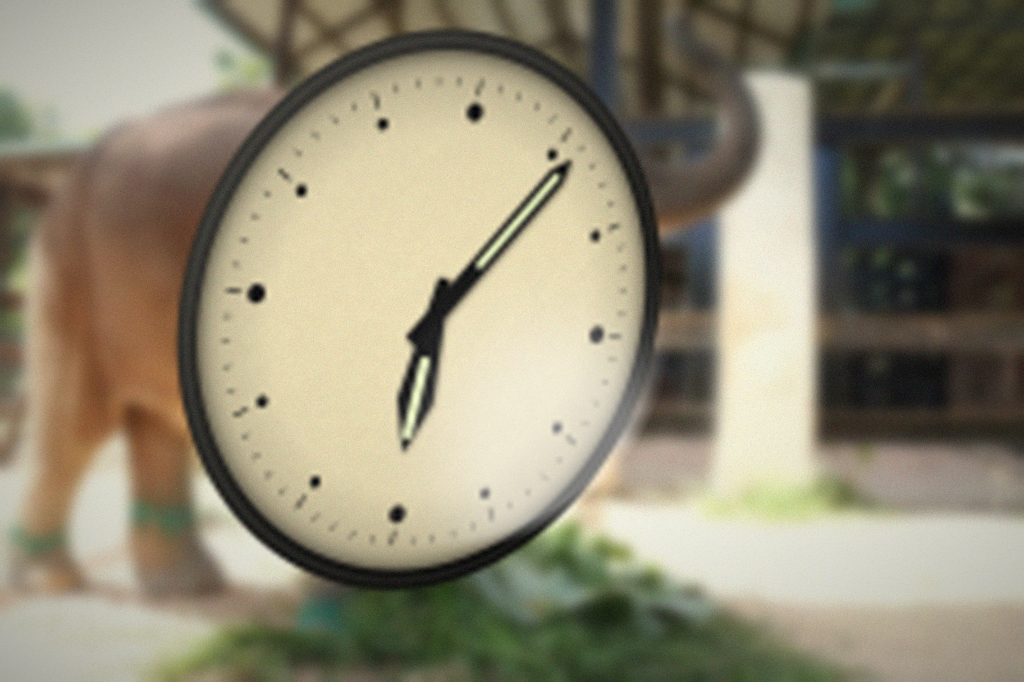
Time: {"hour": 6, "minute": 6}
